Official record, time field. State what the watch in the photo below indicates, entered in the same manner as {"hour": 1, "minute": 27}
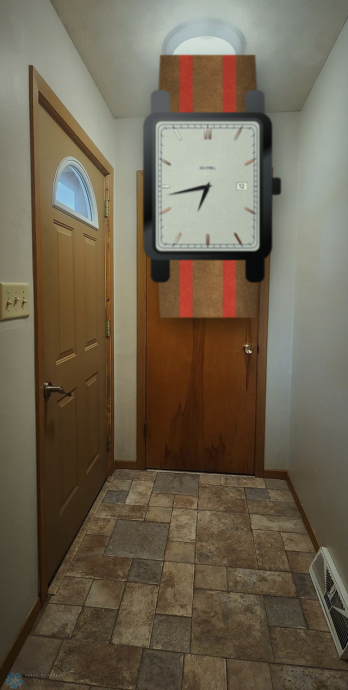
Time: {"hour": 6, "minute": 43}
